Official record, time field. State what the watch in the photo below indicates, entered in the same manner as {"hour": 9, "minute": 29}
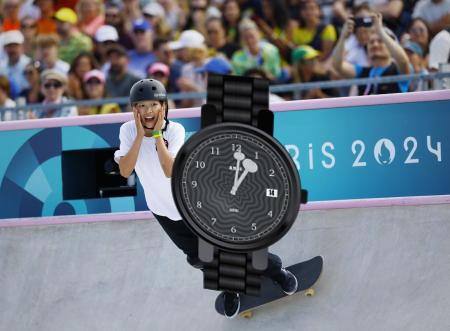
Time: {"hour": 1, "minute": 1}
